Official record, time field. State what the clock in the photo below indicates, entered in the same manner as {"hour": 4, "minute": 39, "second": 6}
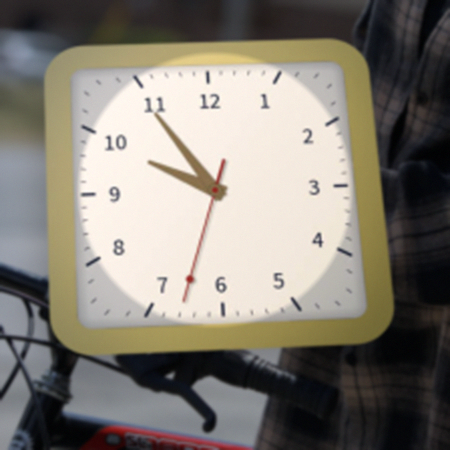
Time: {"hour": 9, "minute": 54, "second": 33}
